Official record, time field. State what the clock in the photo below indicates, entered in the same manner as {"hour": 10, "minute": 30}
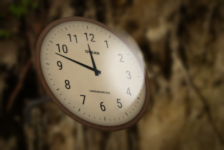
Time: {"hour": 11, "minute": 48}
